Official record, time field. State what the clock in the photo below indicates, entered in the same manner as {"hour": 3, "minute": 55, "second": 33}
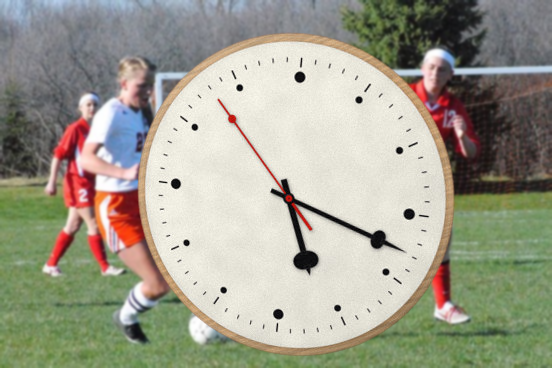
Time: {"hour": 5, "minute": 17, "second": 53}
